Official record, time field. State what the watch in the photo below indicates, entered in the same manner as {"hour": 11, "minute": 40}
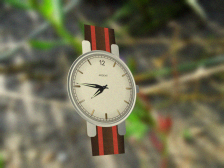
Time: {"hour": 7, "minute": 46}
